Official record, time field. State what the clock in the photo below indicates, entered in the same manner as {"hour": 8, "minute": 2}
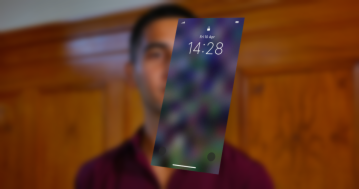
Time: {"hour": 14, "minute": 28}
